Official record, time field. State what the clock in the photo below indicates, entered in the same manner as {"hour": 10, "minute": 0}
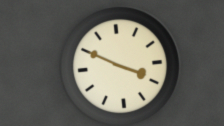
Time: {"hour": 3, "minute": 50}
